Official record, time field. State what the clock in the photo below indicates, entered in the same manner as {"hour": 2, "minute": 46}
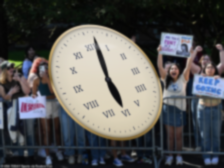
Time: {"hour": 6, "minute": 2}
